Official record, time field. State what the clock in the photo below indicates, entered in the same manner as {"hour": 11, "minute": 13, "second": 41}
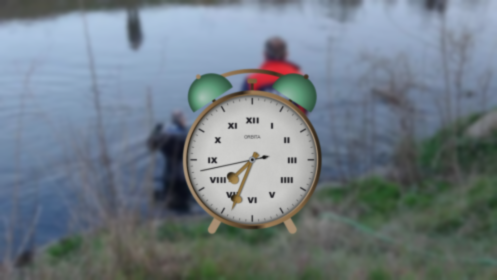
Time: {"hour": 7, "minute": 33, "second": 43}
